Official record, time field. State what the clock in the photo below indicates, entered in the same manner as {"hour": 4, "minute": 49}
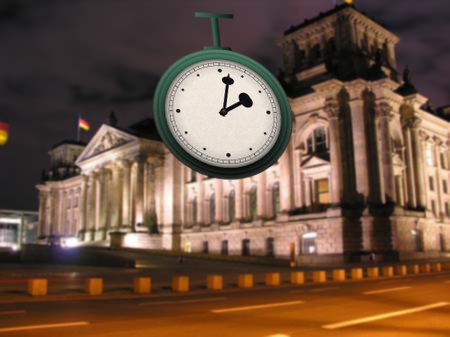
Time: {"hour": 2, "minute": 2}
